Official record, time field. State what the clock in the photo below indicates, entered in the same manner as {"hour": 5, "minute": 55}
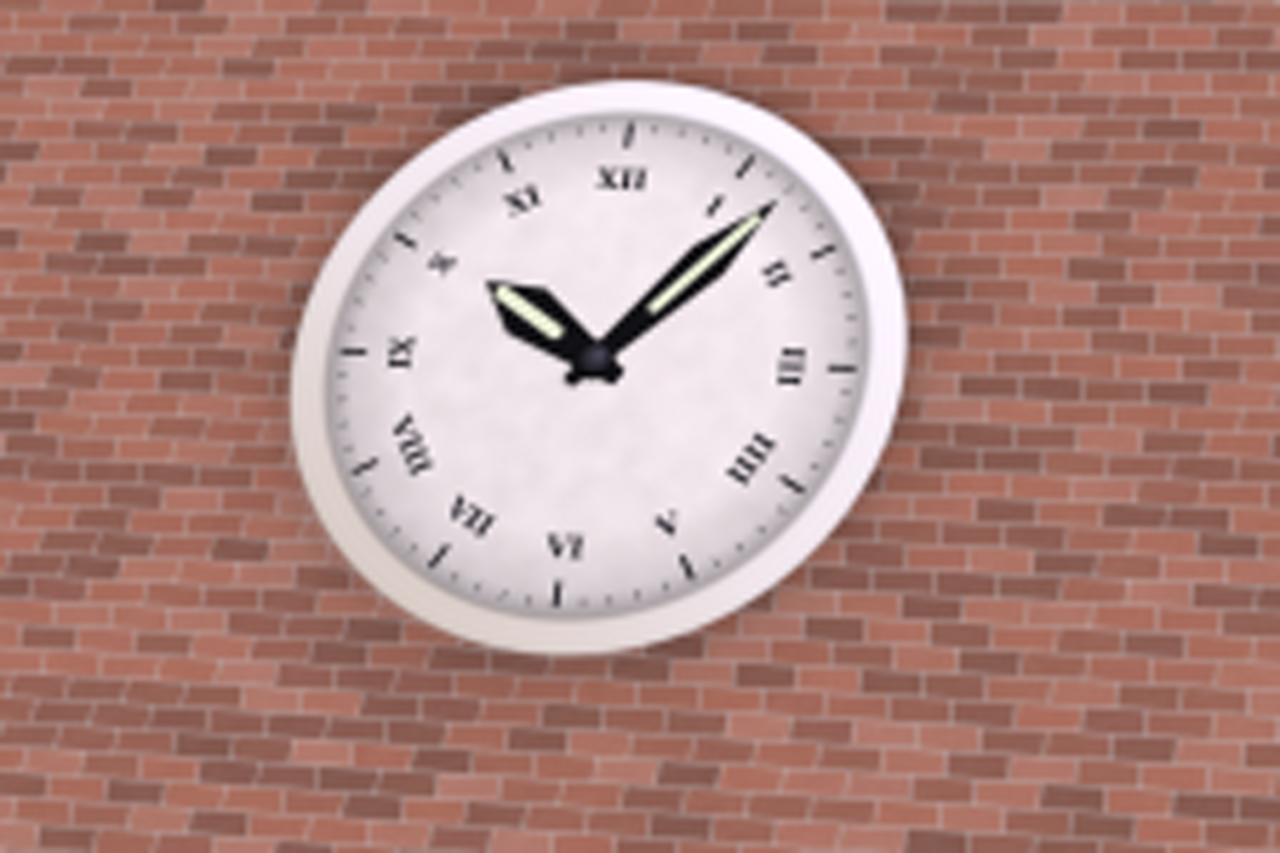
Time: {"hour": 10, "minute": 7}
